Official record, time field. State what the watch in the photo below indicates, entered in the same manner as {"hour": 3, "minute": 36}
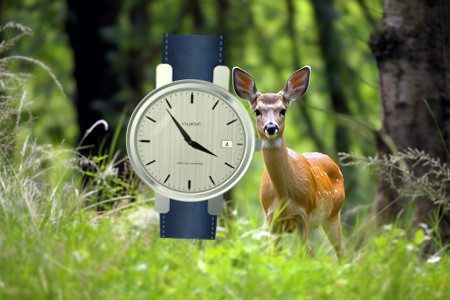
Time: {"hour": 3, "minute": 54}
